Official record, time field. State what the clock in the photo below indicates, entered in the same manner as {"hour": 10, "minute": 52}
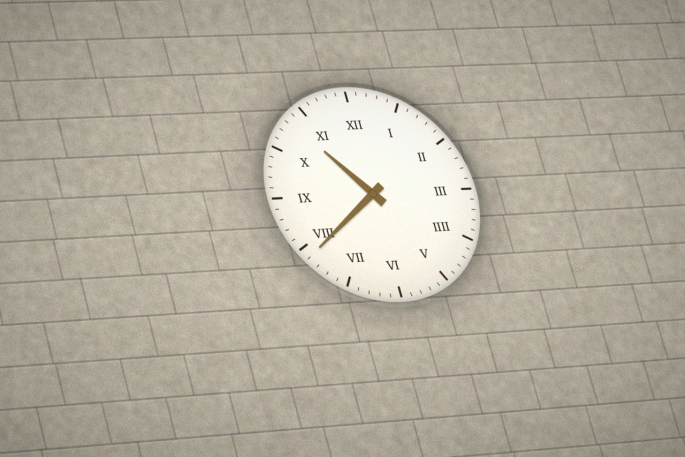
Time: {"hour": 10, "minute": 39}
